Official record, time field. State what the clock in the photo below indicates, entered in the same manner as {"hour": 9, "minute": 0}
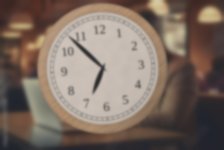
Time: {"hour": 6, "minute": 53}
